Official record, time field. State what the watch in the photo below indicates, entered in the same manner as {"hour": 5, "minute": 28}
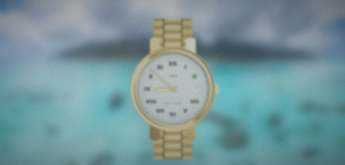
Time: {"hour": 8, "minute": 52}
